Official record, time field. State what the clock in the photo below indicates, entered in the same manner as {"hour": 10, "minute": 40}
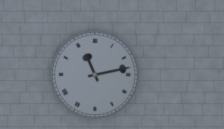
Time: {"hour": 11, "minute": 13}
